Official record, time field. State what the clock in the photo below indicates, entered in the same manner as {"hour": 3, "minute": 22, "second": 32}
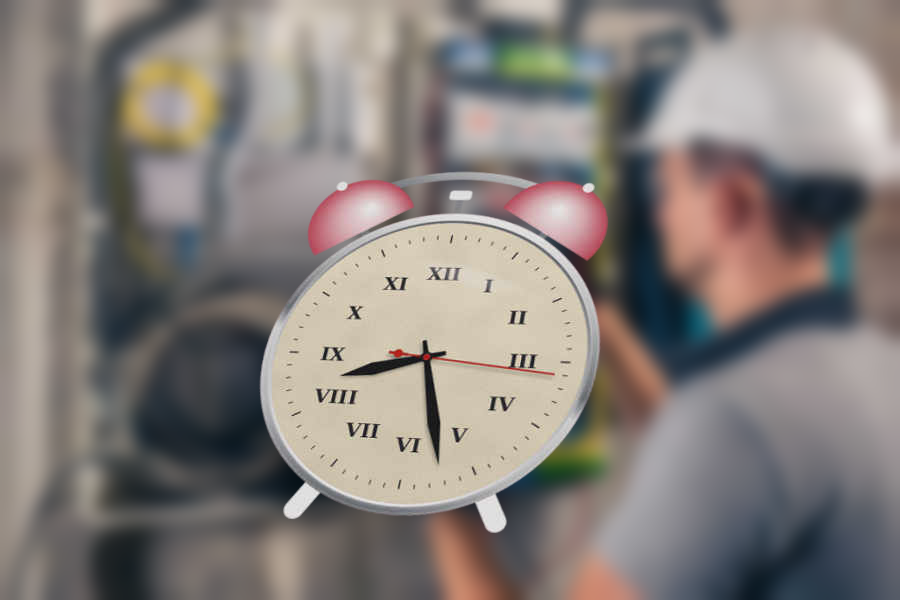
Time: {"hour": 8, "minute": 27, "second": 16}
